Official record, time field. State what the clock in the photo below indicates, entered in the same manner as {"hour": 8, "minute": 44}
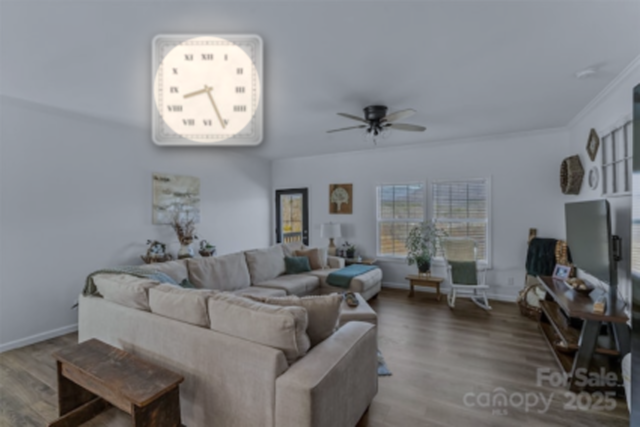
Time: {"hour": 8, "minute": 26}
